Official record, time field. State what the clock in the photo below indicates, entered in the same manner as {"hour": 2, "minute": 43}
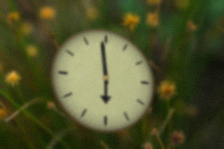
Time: {"hour": 5, "minute": 59}
